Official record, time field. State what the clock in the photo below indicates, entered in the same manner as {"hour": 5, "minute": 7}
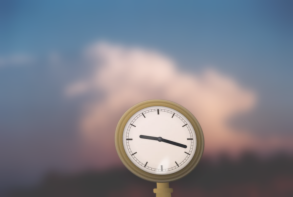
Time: {"hour": 9, "minute": 18}
